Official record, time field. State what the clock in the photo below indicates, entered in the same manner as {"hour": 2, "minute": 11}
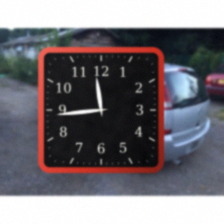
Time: {"hour": 11, "minute": 44}
